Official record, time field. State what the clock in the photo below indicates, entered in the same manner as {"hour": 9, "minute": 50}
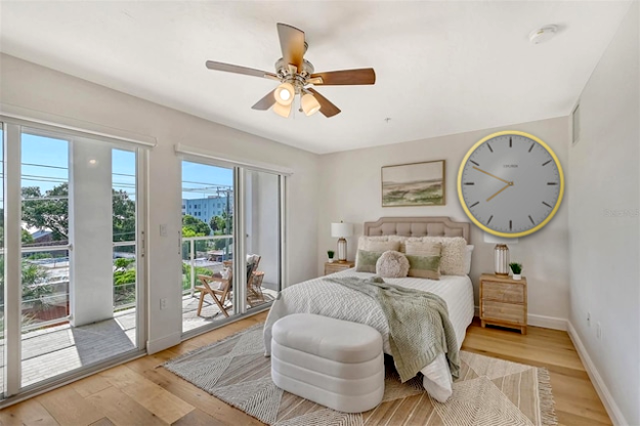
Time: {"hour": 7, "minute": 49}
